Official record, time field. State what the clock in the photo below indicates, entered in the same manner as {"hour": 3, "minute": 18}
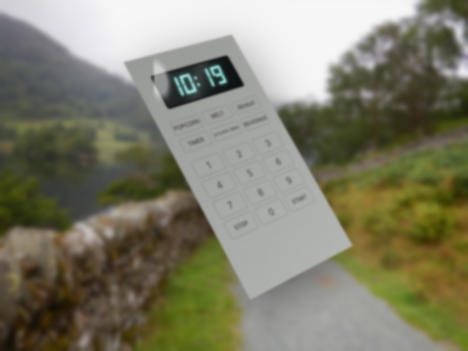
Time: {"hour": 10, "minute": 19}
